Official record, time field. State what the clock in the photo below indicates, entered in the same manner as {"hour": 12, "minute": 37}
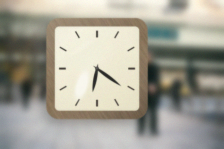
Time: {"hour": 6, "minute": 21}
